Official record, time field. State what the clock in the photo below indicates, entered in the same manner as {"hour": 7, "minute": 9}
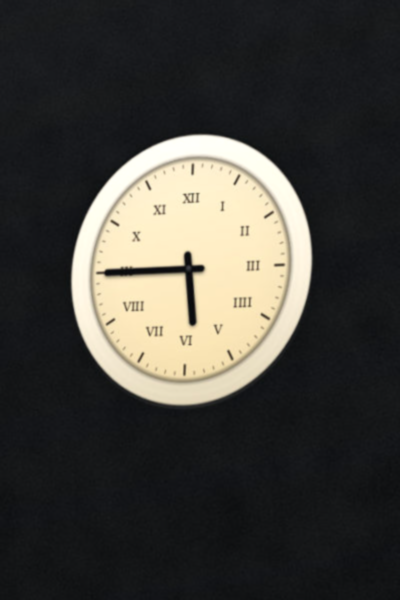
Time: {"hour": 5, "minute": 45}
